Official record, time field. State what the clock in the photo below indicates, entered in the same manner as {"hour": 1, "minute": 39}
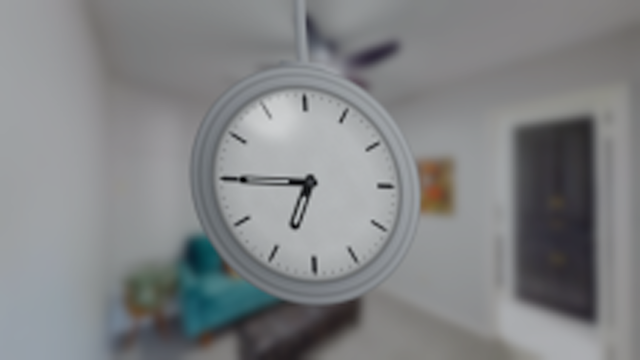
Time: {"hour": 6, "minute": 45}
